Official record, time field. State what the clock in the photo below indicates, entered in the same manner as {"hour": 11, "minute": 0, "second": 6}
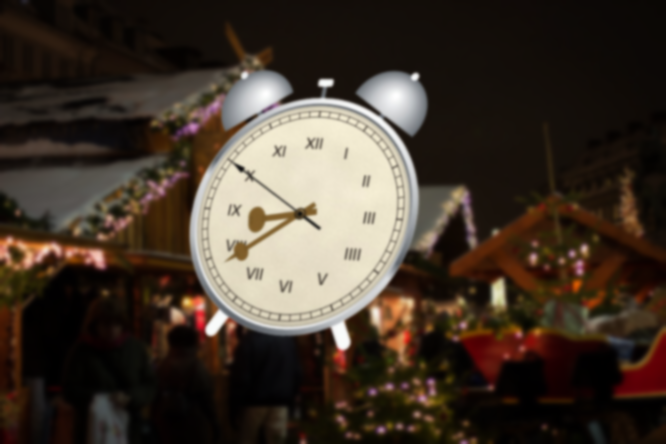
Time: {"hour": 8, "minute": 38, "second": 50}
